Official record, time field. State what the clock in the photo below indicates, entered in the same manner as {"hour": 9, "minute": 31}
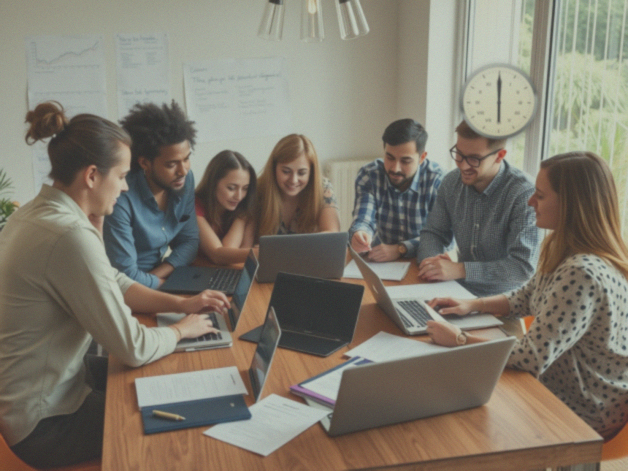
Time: {"hour": 6, "minute": 0}
